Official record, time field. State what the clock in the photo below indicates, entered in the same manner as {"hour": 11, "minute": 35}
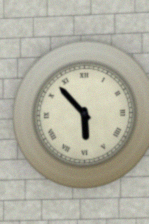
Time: {"hour": 5, "minute": 53}
